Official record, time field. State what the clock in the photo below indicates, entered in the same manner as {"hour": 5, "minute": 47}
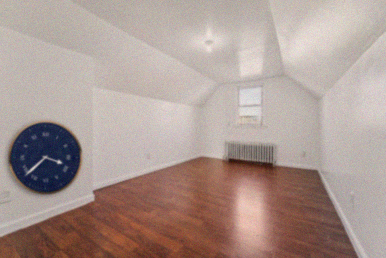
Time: {"hour": 3, "minute": 38}
